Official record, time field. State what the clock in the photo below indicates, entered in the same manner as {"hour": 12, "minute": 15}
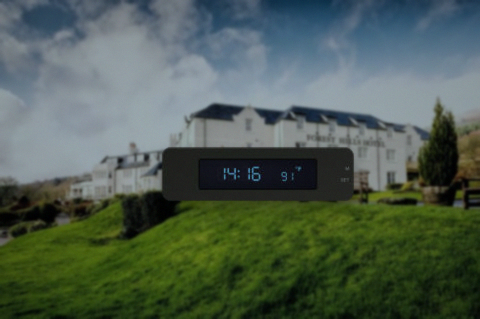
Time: {"hour": 14, "minute": 16}
